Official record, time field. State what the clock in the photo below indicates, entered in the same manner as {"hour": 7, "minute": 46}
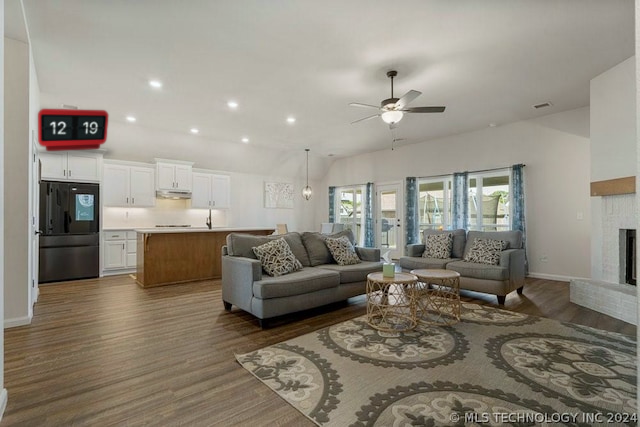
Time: {"hour": 12, "minute": 19}
